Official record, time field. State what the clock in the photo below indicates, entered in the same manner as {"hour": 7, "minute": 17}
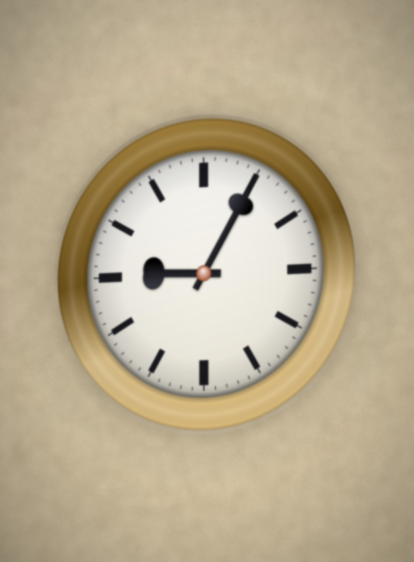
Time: {"hour": 9, "minute": 5}
